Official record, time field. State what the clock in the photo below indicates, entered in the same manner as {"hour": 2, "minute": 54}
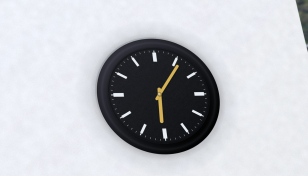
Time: {"hour": 6, "minute": 6}
